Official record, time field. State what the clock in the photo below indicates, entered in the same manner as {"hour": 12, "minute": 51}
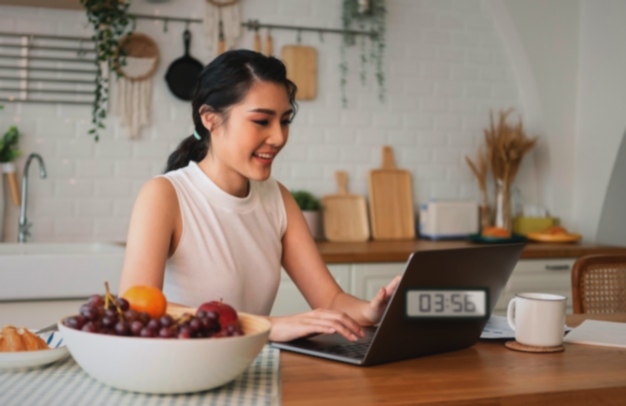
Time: {"hour": 3, "minute": 56}
